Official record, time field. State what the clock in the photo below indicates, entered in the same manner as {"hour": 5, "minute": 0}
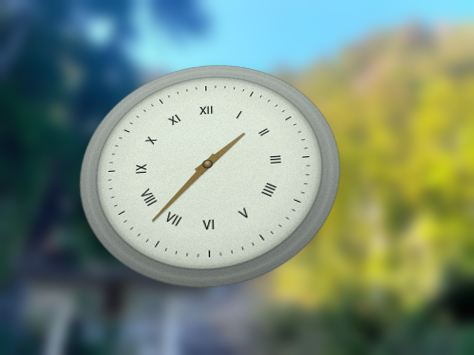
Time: {"hour": 1, "minute": 37}
